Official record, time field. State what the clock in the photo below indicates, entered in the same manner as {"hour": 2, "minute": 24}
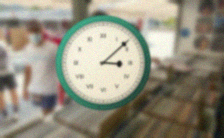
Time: {"hour": 3, "minute": 8}
